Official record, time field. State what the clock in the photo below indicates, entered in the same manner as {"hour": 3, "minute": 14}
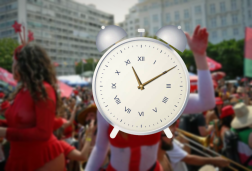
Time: {"hour": 11, "minute": 10}
